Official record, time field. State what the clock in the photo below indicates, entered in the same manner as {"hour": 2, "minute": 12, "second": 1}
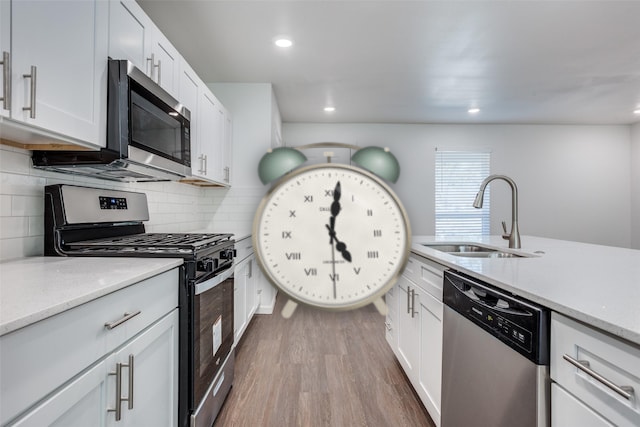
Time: {"hour": 5, "minute": 1, "second": 30}
